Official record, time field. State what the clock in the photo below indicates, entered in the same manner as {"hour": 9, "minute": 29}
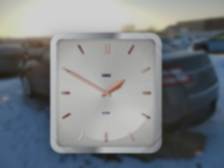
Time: {"hour": 1, "minute": 50}
